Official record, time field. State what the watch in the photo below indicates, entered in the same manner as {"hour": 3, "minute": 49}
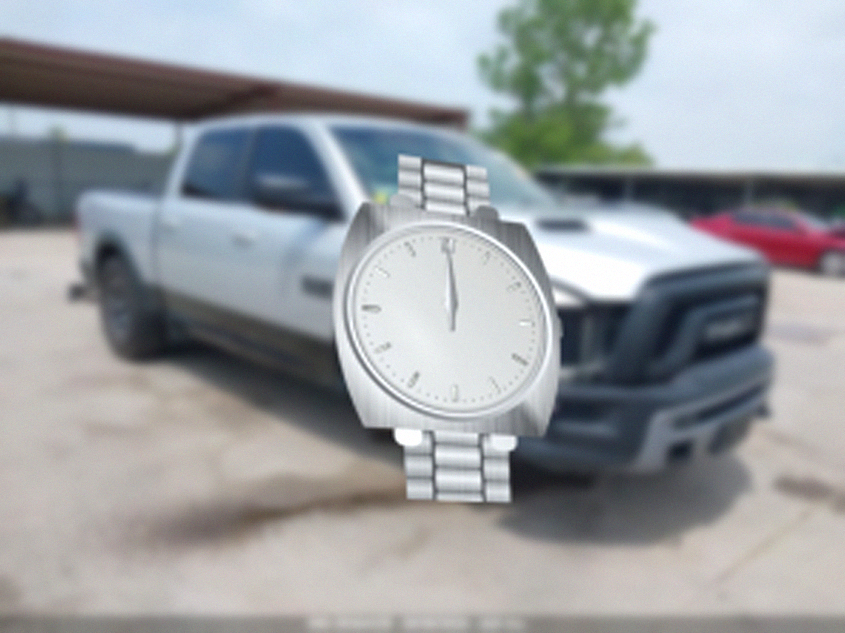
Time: {"hour": 12, "minute": 0}
